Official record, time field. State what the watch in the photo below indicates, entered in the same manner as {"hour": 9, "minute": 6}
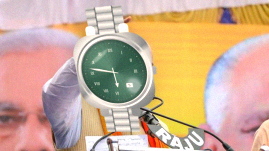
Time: {"hour": 5, "minute": 47}
